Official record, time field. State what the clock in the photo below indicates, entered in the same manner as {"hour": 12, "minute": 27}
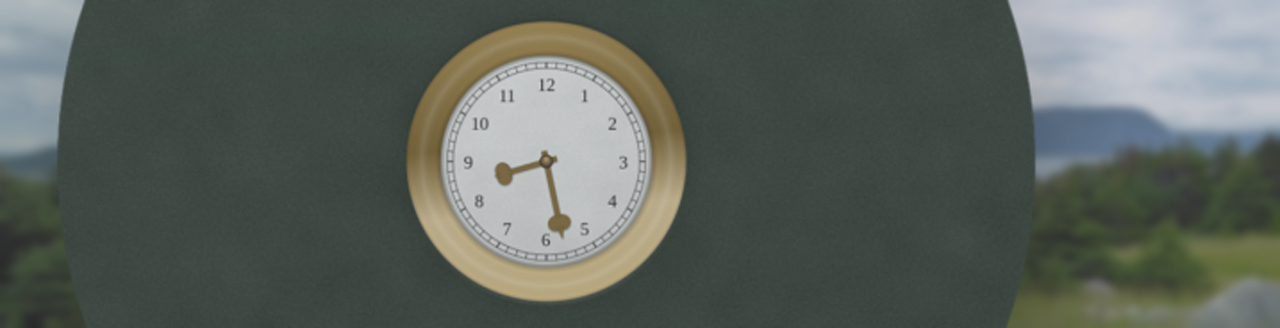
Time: {"hour": 8, "minute": 28}
